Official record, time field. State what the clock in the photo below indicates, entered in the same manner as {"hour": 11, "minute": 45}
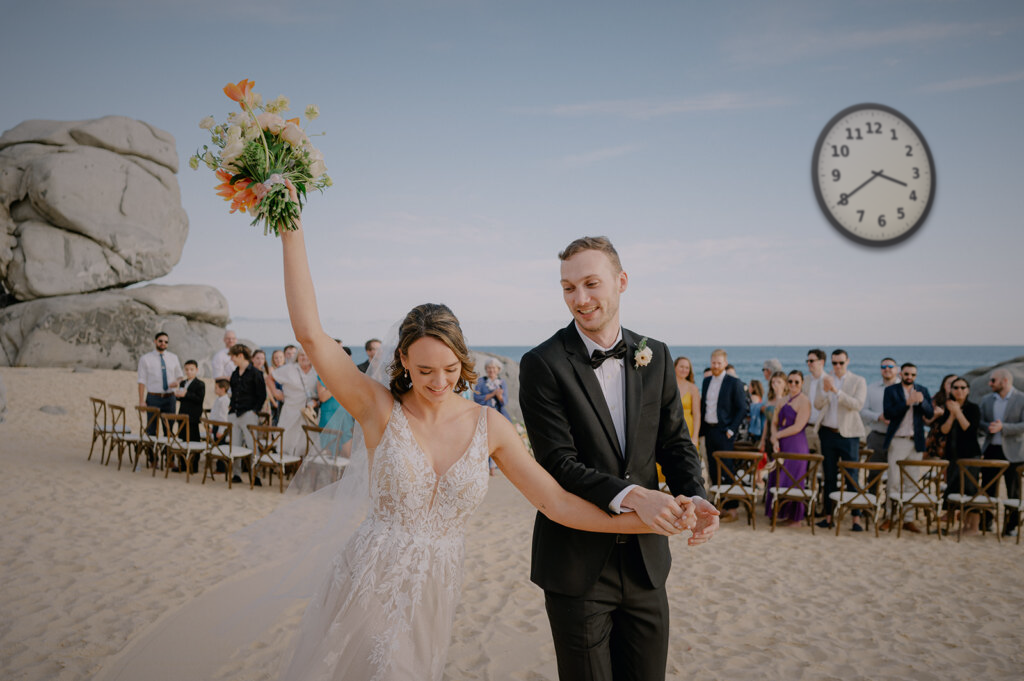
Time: {"hour": 3, "minute": 40}
